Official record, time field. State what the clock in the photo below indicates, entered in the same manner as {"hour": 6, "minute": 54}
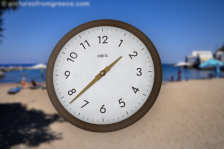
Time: {"hour": 1, "minute": 38}
